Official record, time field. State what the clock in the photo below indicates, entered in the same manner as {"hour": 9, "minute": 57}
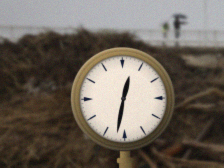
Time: {"hour": 12, "minute": 32}
